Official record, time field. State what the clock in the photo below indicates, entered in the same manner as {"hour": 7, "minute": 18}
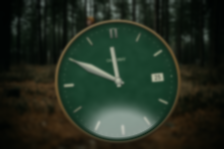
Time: {"hour": 11, "minute": 50}
